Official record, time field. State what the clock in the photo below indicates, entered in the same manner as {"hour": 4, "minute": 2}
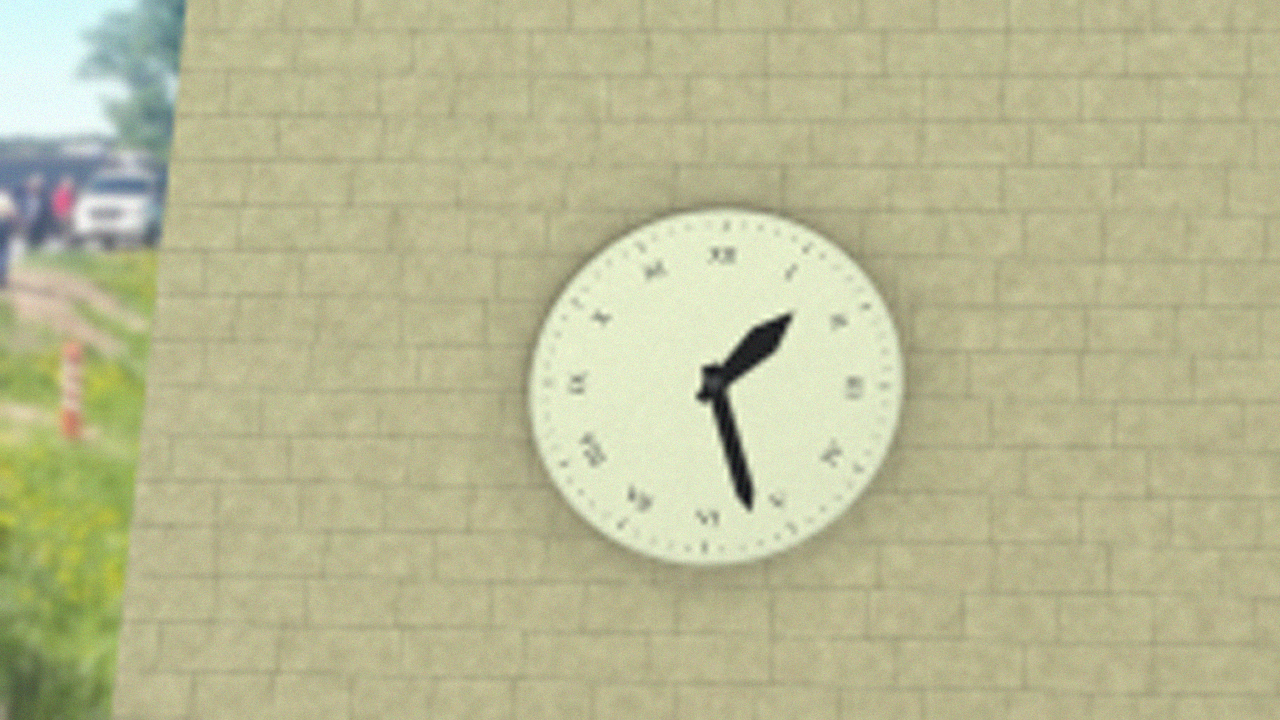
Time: {"hour": 1, "minute": 27}
